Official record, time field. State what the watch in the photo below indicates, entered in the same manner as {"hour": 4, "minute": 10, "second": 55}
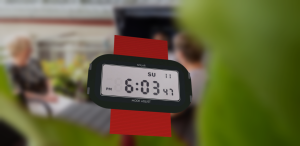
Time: {"hour": 6, "minute": 3, "second": 47}
